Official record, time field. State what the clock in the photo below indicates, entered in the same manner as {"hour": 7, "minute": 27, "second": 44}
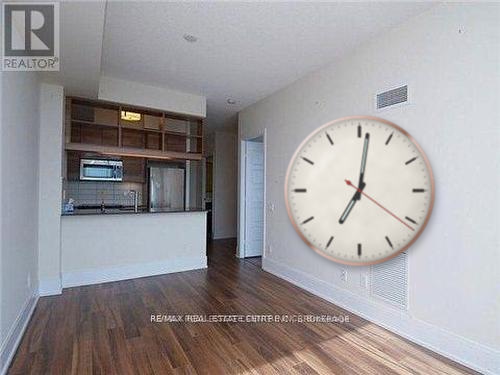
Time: {"hour": 7, "minute": 1, "second": 21}
